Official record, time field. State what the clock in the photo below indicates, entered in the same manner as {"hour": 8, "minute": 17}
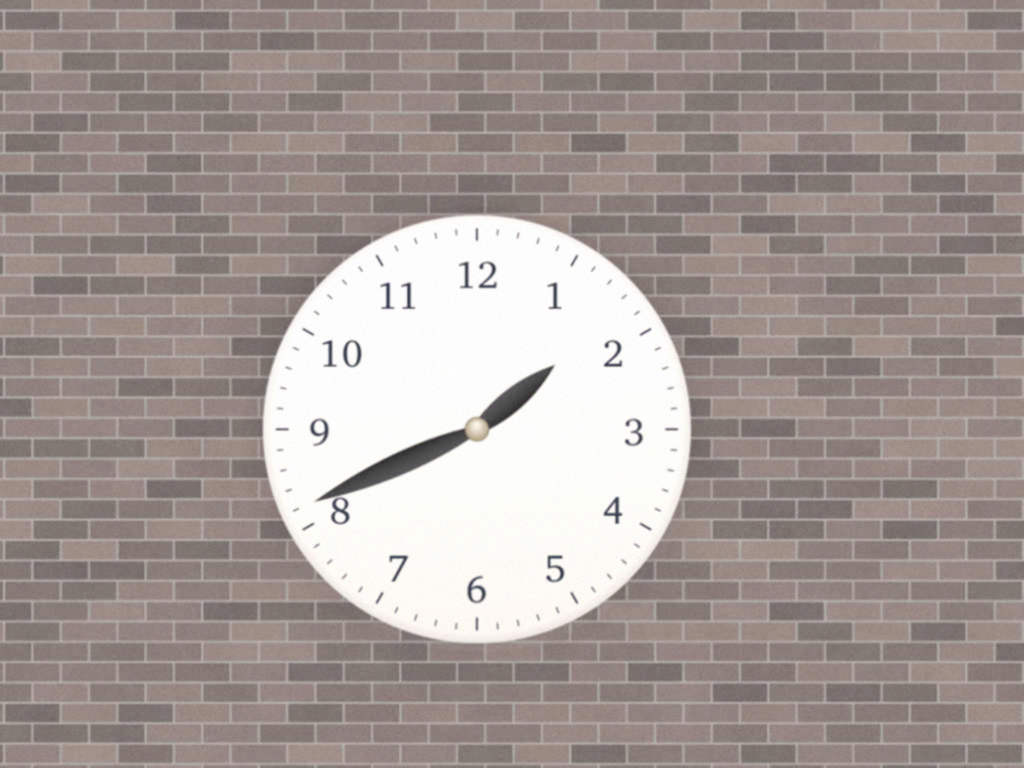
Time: {"hour": 1, "minute": 41}
